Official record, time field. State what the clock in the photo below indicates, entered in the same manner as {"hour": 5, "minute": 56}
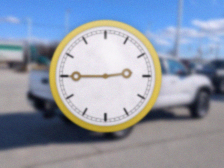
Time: {"hour": 2, "minute": 45}
